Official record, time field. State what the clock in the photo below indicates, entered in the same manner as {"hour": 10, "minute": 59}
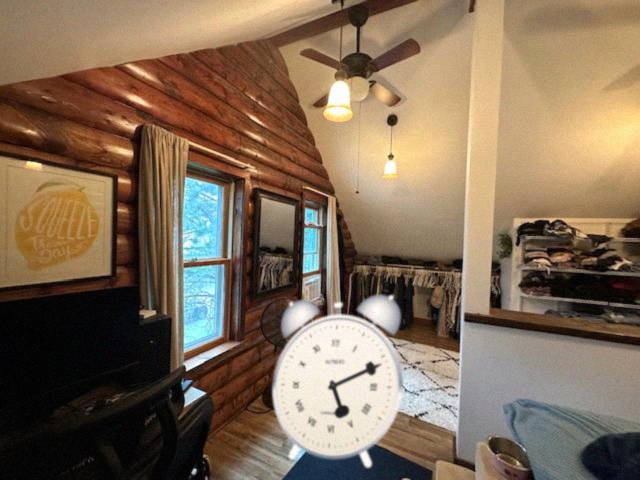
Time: {"hour": 5, "minute": 11}
